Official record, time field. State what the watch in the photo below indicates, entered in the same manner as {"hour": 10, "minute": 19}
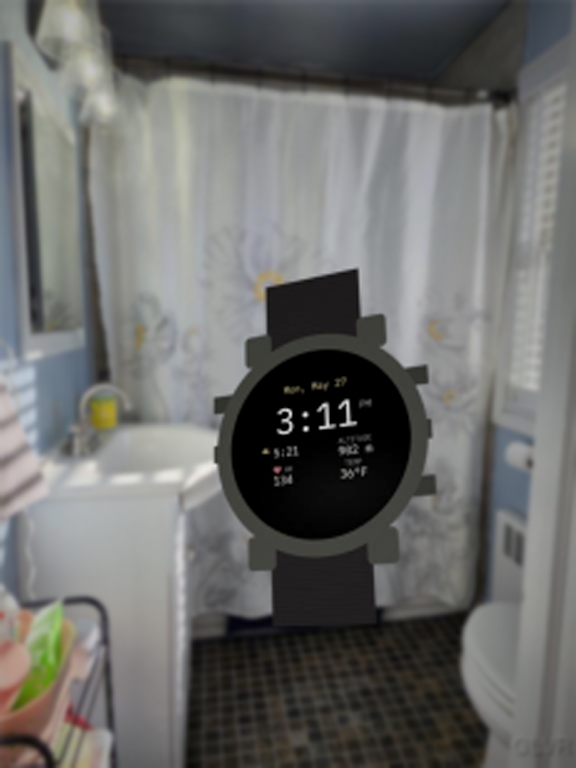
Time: {"hour": 3, "minute": 11}
